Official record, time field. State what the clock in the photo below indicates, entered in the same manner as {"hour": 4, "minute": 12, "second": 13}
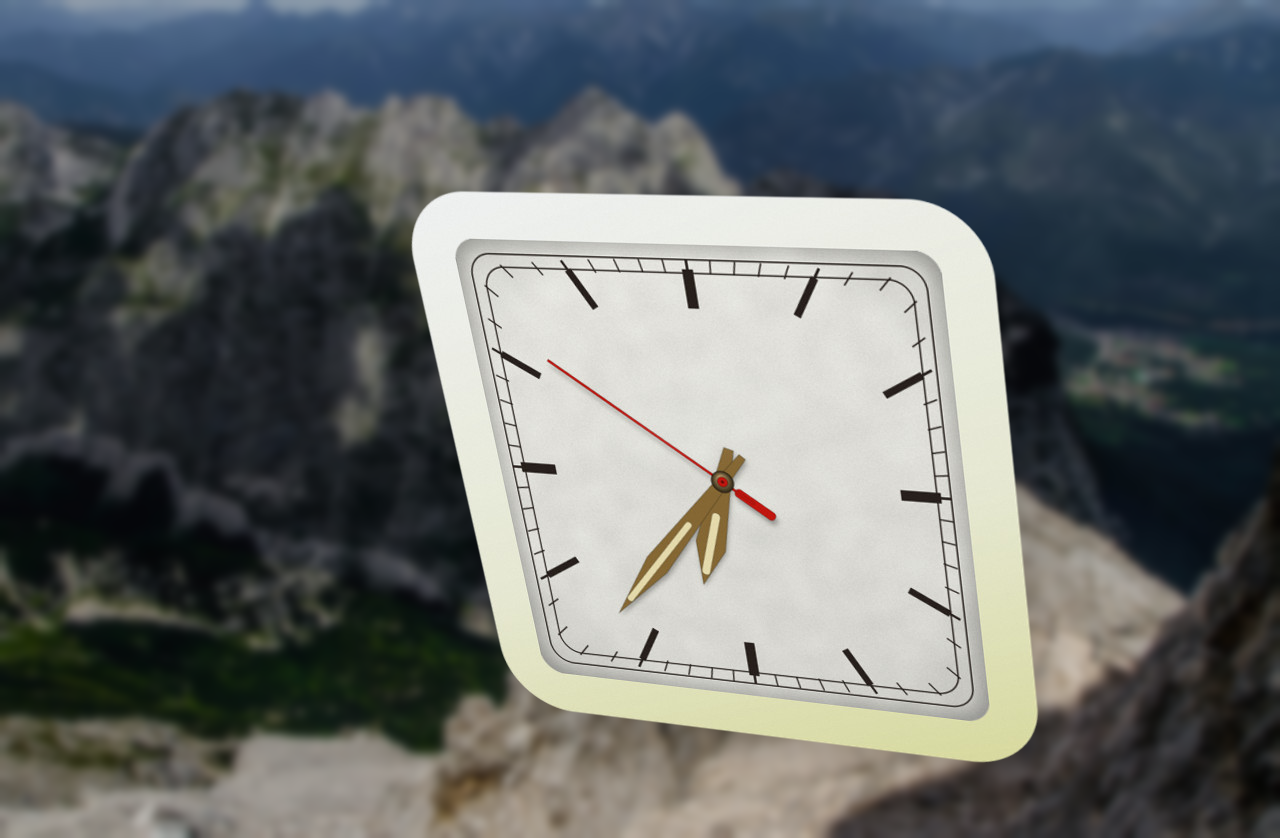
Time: {"hour": 6, "minute": 36, "second": 51}
